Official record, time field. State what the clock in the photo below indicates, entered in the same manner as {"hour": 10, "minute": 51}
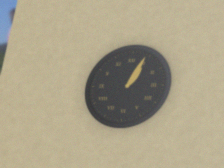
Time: {"hour": 1, "minute": 4}
